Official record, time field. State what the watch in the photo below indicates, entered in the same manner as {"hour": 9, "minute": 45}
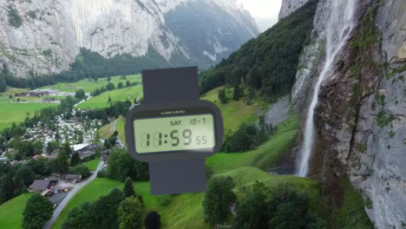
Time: {"hour": 11, "minute": 59}
